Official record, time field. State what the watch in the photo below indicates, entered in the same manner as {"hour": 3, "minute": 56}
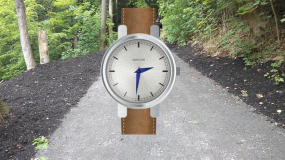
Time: {"hour": 2, "minute": 31}
